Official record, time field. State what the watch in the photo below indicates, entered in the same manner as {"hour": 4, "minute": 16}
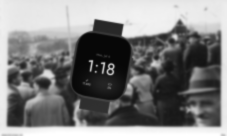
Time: {"hour": 1, "minute": 18}
